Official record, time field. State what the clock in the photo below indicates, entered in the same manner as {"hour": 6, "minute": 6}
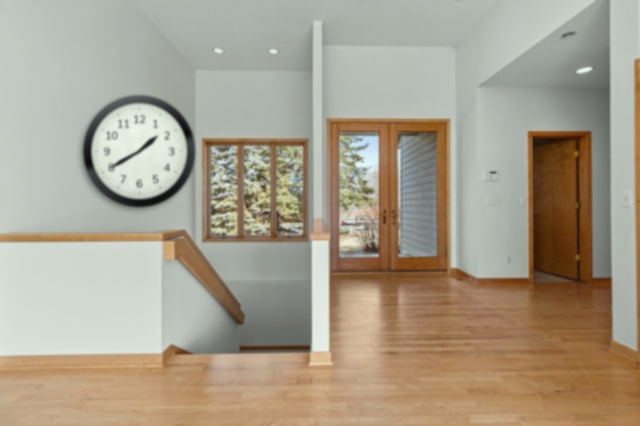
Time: {"hour": 1, "minute": 40}
